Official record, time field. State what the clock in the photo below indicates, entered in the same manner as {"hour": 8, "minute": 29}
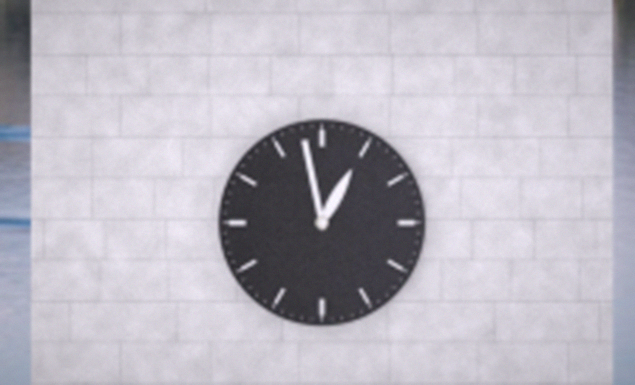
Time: {"hour": 12, "minute": 58}
